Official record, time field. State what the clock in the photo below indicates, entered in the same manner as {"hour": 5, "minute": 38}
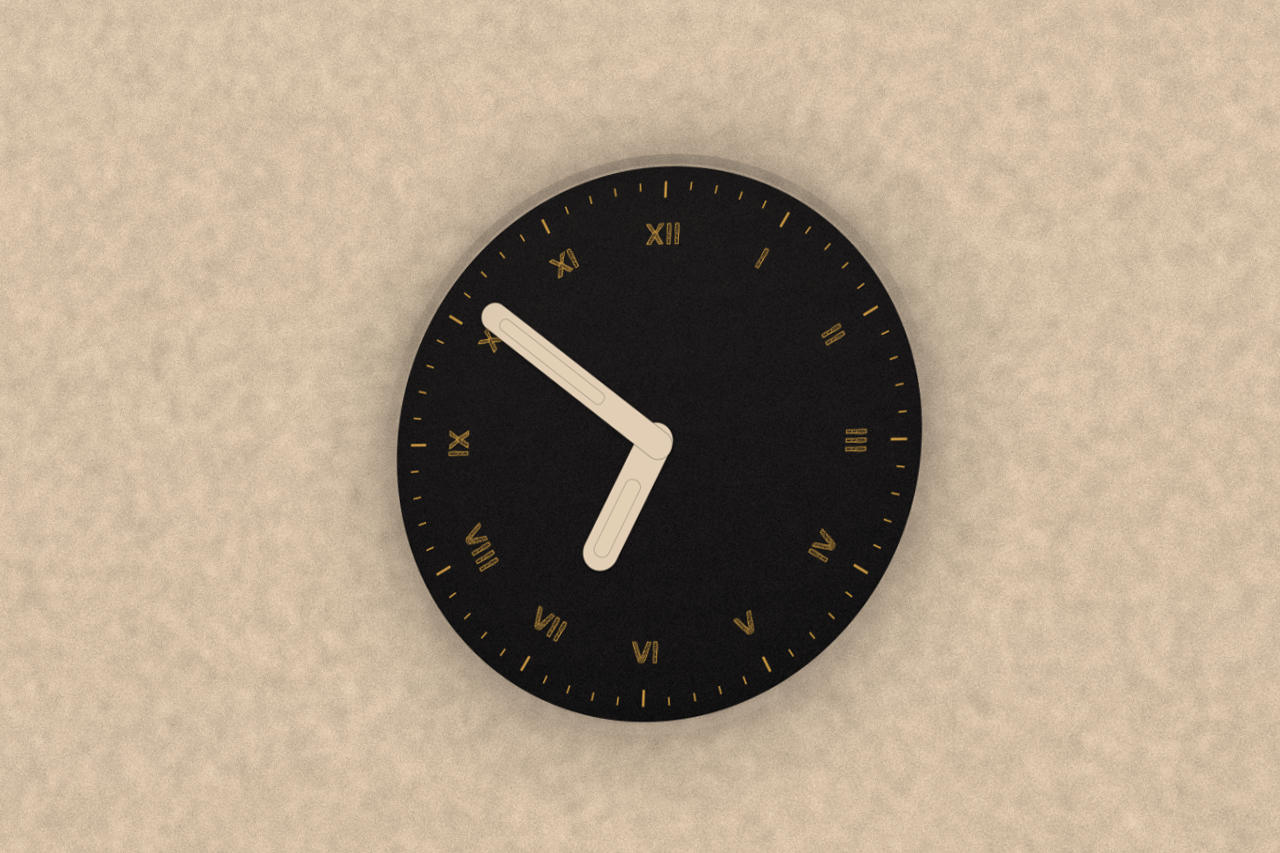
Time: {"hour": 6, "minute": 51}
